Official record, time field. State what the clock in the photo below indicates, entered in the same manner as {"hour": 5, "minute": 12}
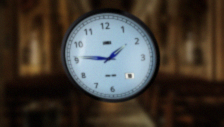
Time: {"hour": 1, "minute": 46}
